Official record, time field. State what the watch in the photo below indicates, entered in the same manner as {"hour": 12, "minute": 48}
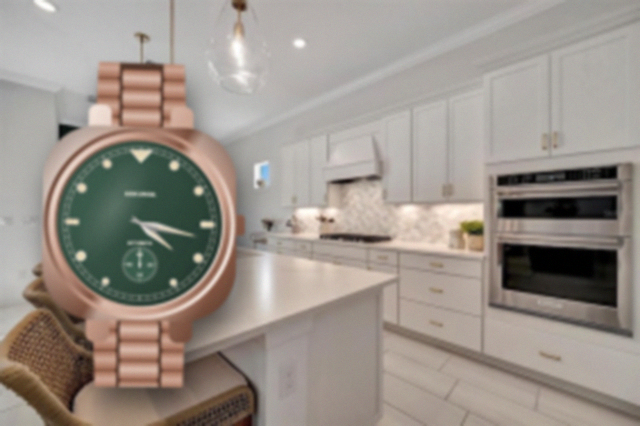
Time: {"hour": 4, "minute": 17}
